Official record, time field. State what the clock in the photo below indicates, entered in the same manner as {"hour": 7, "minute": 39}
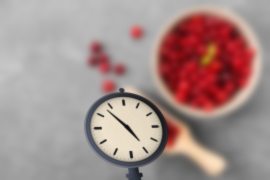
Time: {"hour": 4, "minute": 53}
